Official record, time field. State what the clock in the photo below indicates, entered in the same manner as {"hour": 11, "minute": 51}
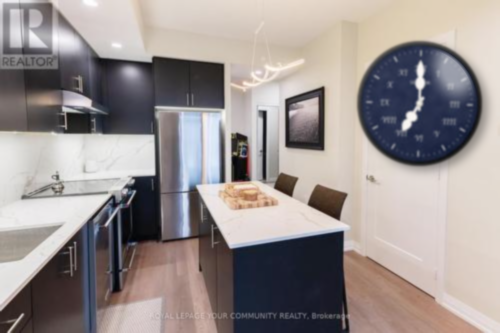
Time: {"hour": 7, "minute": 0}
